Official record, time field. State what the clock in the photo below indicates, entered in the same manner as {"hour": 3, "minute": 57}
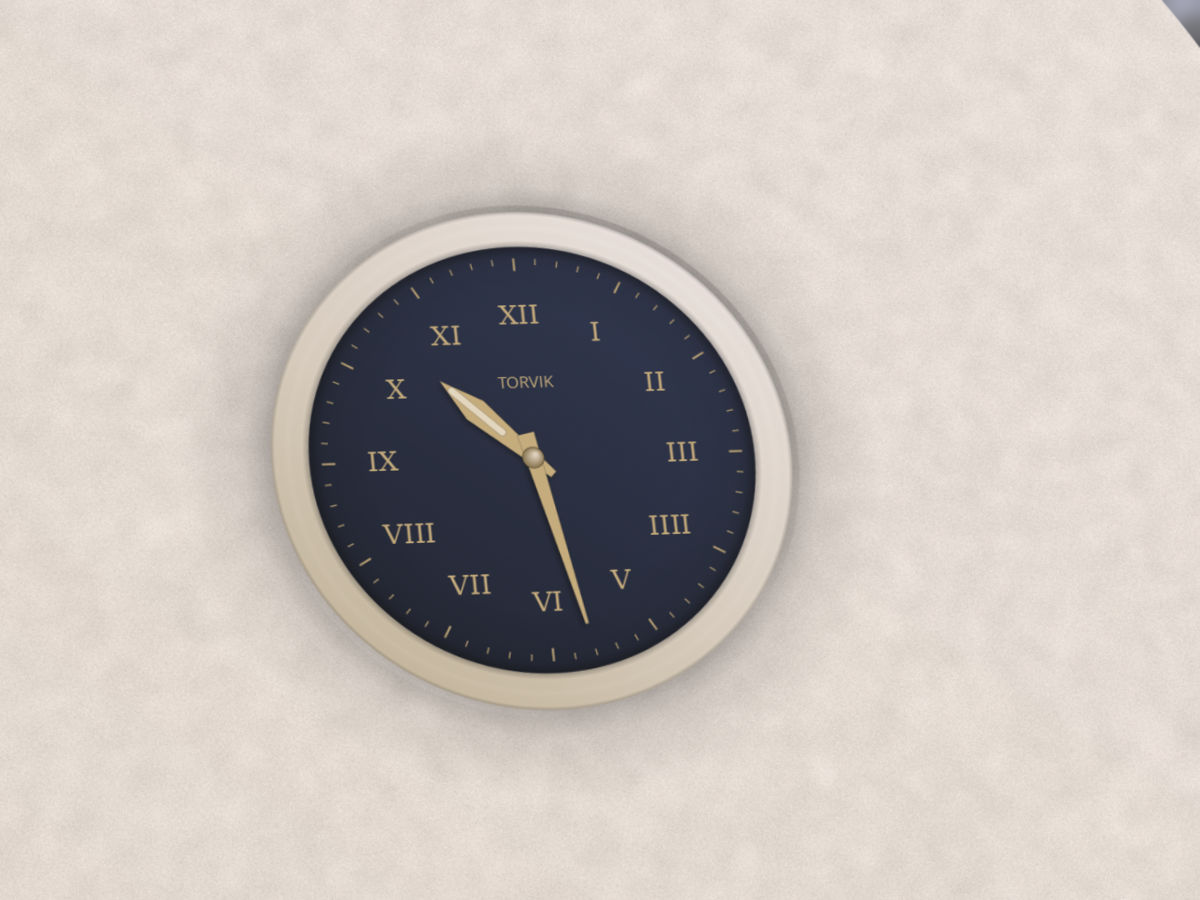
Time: {"hour": 10, "minute": 28}
